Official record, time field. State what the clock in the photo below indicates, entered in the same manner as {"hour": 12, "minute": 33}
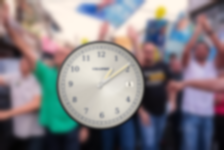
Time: {"hour": 1, "minute": 9}
